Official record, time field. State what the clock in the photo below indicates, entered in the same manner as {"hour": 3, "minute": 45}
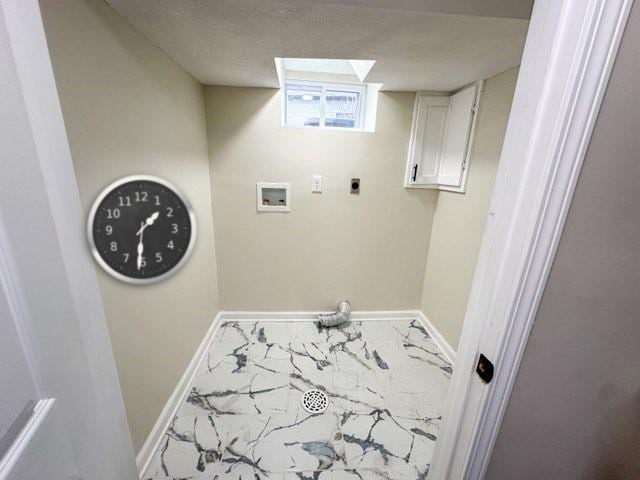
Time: {"hour": 1, "minute": 31}
